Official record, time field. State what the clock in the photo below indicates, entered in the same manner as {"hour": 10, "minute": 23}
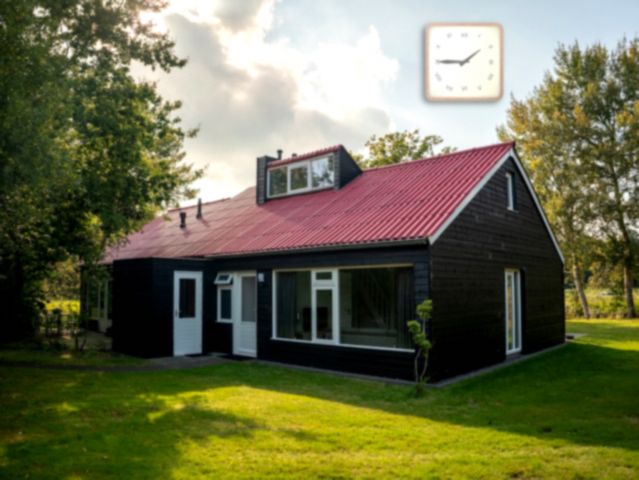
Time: {"hour": 1, "minute": 45}
